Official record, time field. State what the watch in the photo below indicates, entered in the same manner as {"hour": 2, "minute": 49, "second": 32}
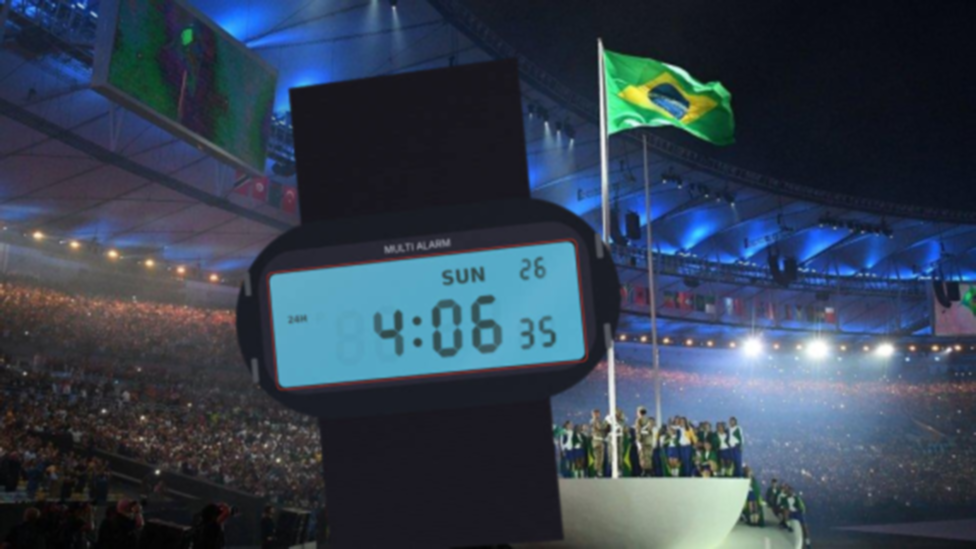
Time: {"hour": 4, "minute": 6, "second": 35}
